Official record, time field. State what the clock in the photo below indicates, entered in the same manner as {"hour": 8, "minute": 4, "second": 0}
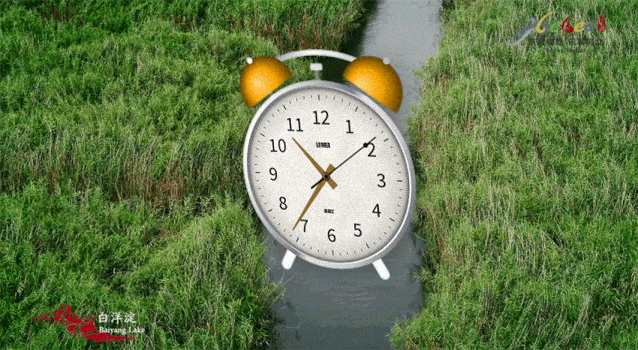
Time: {"hour": 10, "minute": 36, "second": 9}
